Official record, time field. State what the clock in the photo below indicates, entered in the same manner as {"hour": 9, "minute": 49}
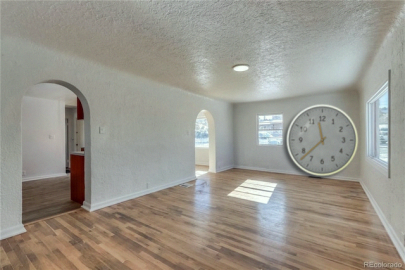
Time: {"hour": 11, "minute": 38}
